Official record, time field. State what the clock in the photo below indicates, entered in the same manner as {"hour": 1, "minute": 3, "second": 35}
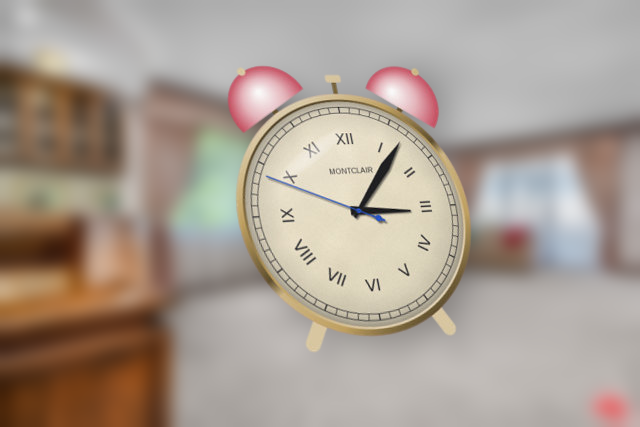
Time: {"hour": 3, "minute": 6, "second": 49}
